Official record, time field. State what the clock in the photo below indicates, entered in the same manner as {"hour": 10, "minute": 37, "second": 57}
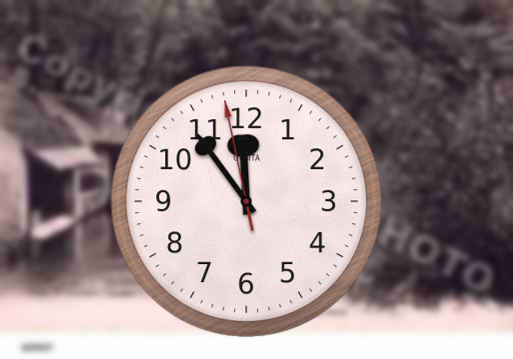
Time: {"hour": 11, "minute": 53, "second": 58}
